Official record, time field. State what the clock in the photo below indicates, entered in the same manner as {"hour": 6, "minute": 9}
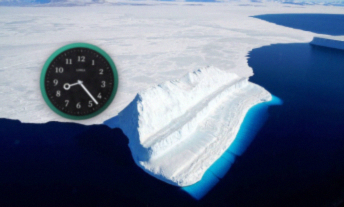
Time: {"hour": 8, "minute": 23}
